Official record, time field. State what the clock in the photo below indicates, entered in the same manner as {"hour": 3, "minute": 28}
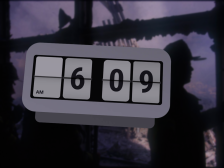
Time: {"hour": 6, "minute": 9}
